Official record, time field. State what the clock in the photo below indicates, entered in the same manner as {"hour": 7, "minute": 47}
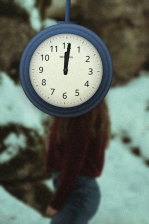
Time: {"hour": 12, "minute": 1}
